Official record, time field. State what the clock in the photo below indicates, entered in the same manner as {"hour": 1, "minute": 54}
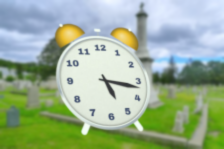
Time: {"hour": 5, "minute": 17}
